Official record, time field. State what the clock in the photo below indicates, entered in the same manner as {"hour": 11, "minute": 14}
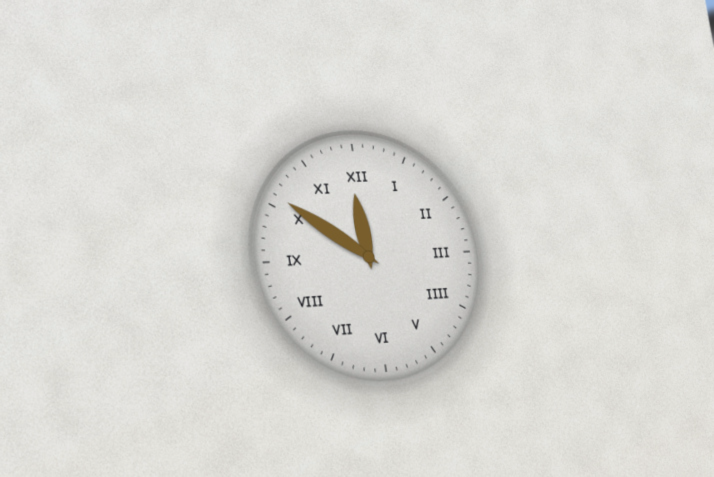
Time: {"hour": 11, "minute": 51}
